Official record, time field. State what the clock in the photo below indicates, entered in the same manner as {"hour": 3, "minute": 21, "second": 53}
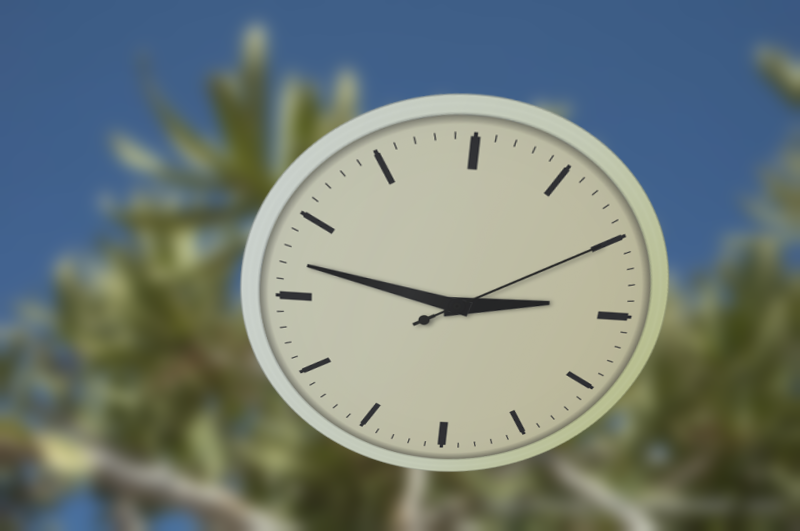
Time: {"hour": 2, "minute": 47, "second": 10}
